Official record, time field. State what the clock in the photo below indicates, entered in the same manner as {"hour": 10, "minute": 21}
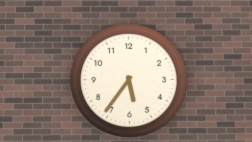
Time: {"hour": 5, "minute": 36}
